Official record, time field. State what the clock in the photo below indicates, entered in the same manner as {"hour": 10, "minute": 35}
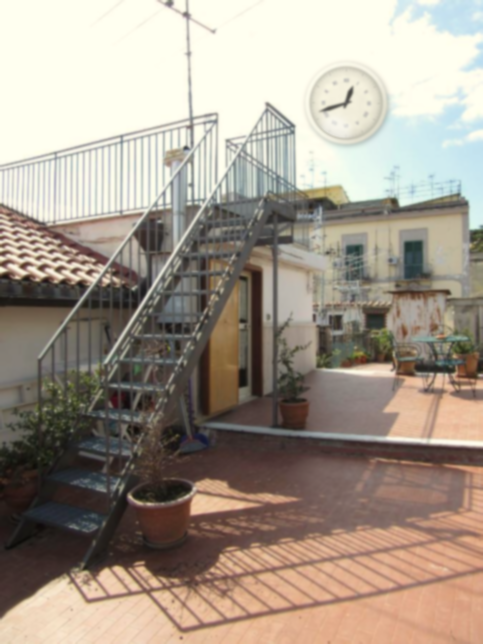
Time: {"hour": 12, "minute": 42}
